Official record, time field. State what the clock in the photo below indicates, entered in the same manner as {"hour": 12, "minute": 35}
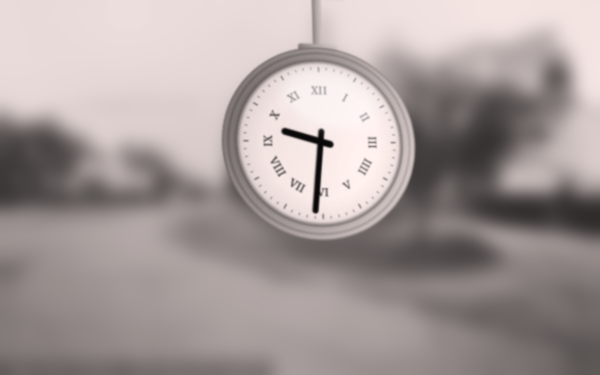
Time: {"hour": 9, "minute": 31}
